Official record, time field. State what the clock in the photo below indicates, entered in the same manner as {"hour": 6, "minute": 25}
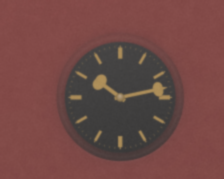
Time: {"hour": 10, "minute": 13}
